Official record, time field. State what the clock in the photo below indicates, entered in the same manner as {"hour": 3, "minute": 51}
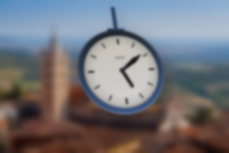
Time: {"hour": 5, "minute": 9}
